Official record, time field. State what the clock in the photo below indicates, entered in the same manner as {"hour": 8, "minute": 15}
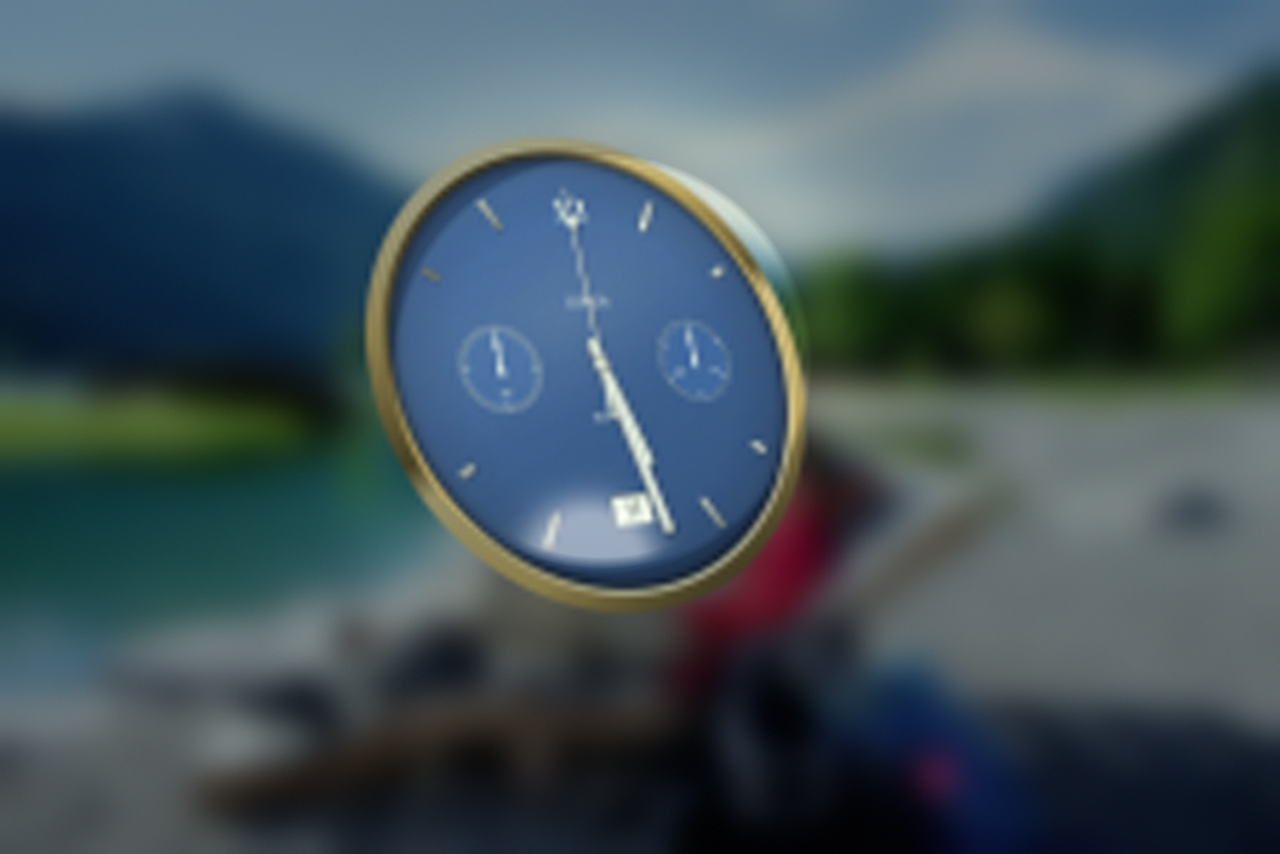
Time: {"hour": 5, "minute": 28}
